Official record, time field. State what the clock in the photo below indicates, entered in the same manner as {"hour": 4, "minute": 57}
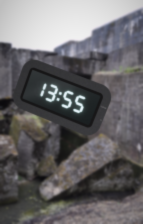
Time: {"hour": 13, "minute": 55}
